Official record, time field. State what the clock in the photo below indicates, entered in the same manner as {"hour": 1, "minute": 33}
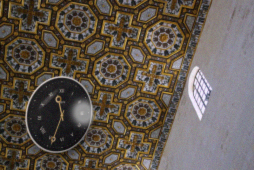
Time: {"hour": 11, "minute": 34}
